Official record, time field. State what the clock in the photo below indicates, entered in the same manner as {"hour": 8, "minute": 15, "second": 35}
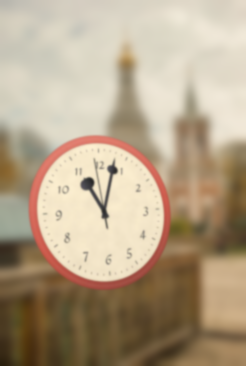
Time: {"hour": 11, "minute": 2, "second": 59}
